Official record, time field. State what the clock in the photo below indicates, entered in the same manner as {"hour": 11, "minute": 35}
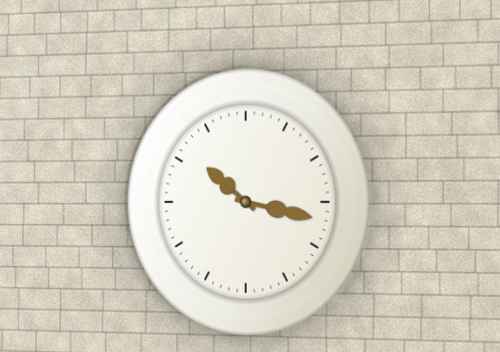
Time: {"hour": 10, "minute": 17}
